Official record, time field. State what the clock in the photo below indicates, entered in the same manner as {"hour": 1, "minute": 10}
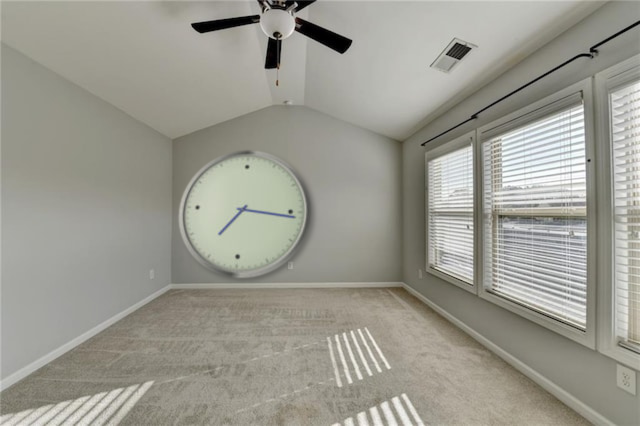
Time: {"hour": 7, "minute": 16}
